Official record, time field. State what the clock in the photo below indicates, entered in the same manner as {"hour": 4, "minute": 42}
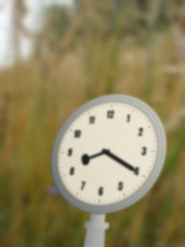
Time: {"hour": 8, "minute": 20}
